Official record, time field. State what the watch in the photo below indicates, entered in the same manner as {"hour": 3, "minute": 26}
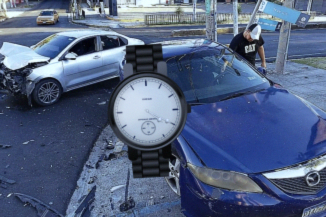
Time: {"hour": 4, "minute": 20}
